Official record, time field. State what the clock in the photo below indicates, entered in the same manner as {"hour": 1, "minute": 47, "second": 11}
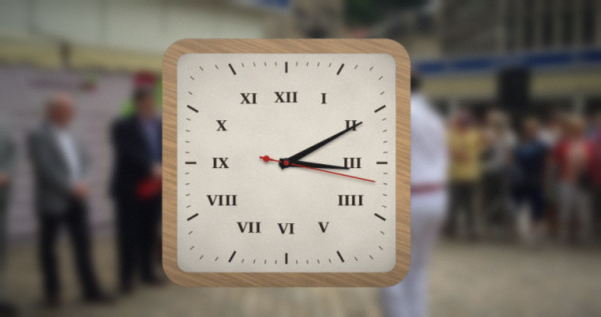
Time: {"hour": 3, "minute": 10, "second": 17}
